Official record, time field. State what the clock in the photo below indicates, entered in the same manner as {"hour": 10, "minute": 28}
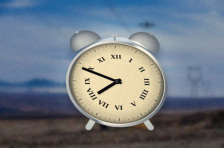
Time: {"hour": 7, "minute": 49}
